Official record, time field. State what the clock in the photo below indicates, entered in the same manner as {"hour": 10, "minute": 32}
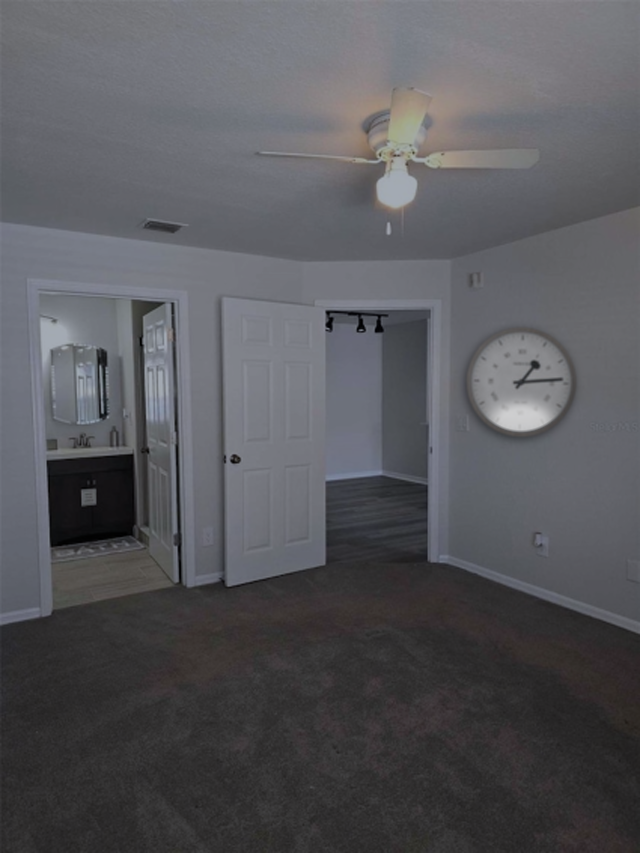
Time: {"hour": 1, "minute": 14}
